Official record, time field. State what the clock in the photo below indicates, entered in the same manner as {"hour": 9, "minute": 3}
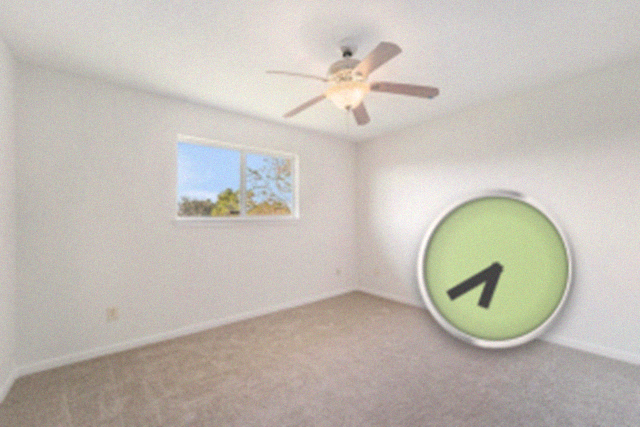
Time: {"hour": 6, "minute": 40}
